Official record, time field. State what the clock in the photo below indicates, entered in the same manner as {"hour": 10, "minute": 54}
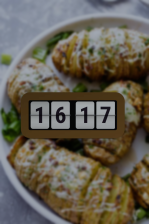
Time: {"hour": 16, "minute": 17}
